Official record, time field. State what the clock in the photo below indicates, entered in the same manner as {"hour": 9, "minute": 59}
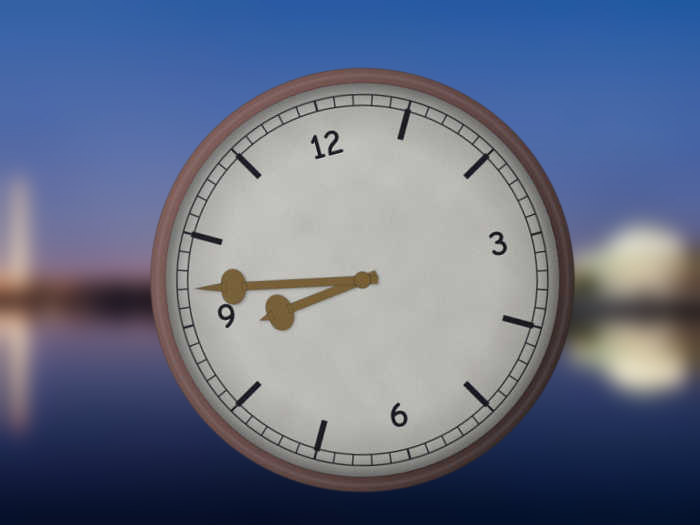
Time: {"hour": 8, "minute": 47}
